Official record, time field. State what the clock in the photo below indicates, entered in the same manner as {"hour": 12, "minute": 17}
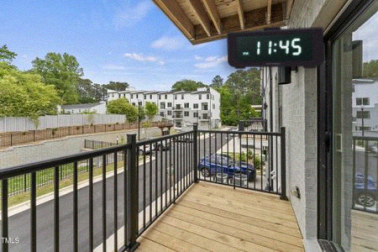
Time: {"hour": 11, "minute": 45}
